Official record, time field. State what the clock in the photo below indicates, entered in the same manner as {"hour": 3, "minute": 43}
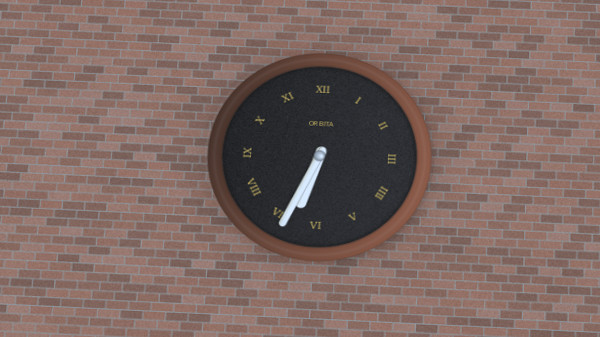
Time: {"hour": 6, "minute": 34}
